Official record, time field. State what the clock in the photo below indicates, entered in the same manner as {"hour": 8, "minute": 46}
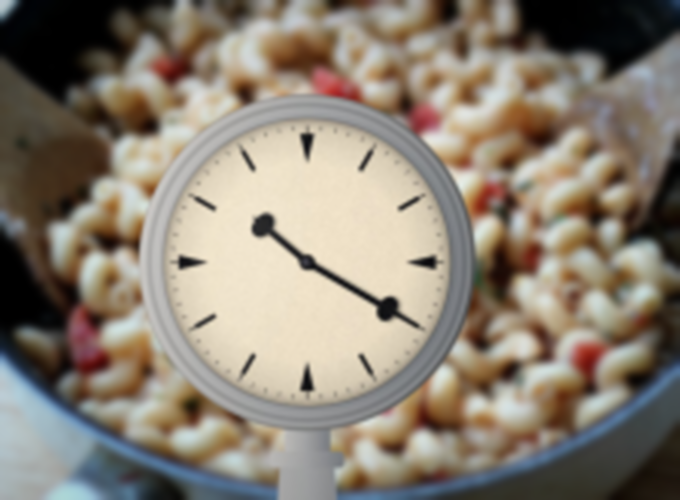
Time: {"hour": 10, "minute": 20}
